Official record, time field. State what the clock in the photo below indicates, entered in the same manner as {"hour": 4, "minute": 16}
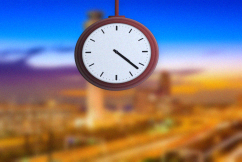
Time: {"hour": 4, "minute": 22}
